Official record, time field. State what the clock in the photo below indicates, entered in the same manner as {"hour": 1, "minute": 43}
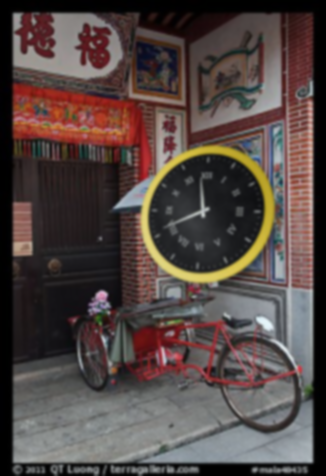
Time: {"hour": 11, "minute": 41}
